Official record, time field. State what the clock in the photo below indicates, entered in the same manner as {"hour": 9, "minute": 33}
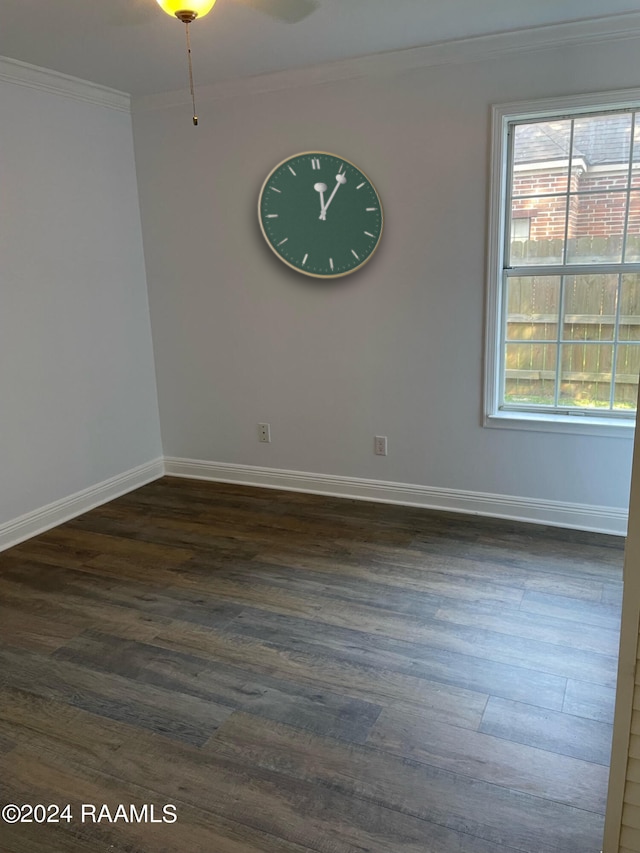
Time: {"hour": 12, "minute": 6}
